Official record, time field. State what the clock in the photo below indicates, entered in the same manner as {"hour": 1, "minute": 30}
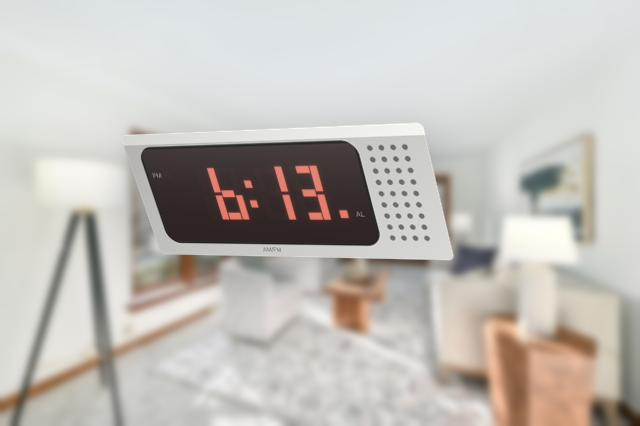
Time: {"hour": 6, "minute": 13}
